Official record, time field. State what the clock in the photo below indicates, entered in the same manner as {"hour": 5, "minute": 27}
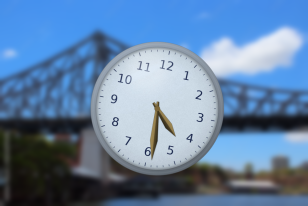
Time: {"hour": 4, "minute": 29}
